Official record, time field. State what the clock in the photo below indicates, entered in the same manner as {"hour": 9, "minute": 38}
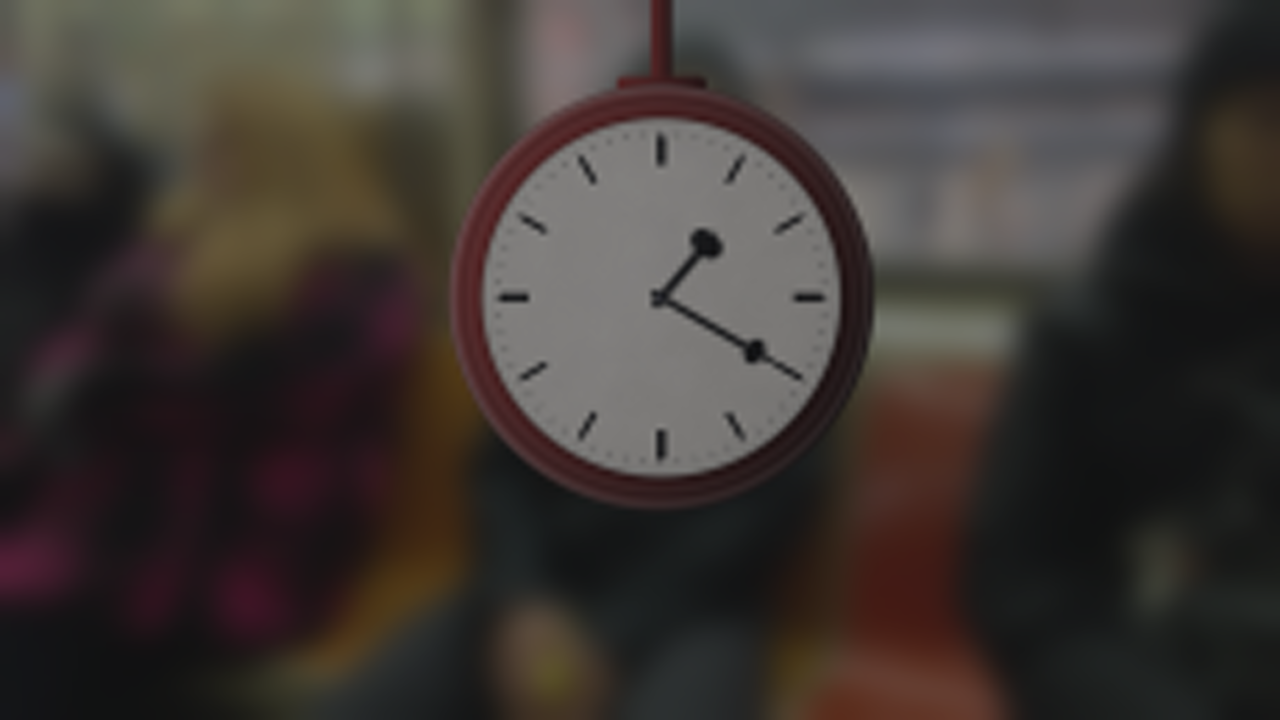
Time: {"hour": 1, "minute": 20}
